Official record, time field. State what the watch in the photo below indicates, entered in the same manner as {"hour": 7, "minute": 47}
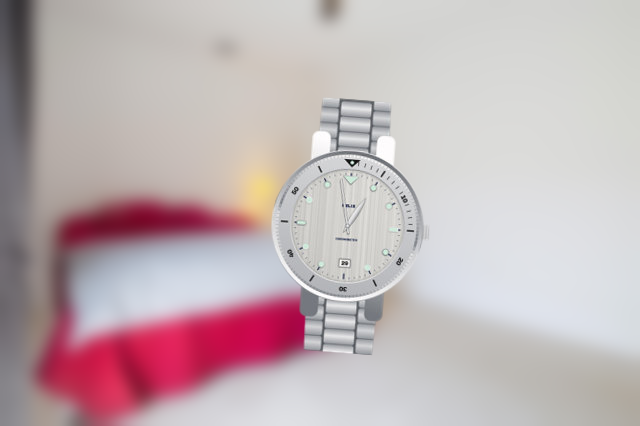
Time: {"hour": 12, "minute": 58}
